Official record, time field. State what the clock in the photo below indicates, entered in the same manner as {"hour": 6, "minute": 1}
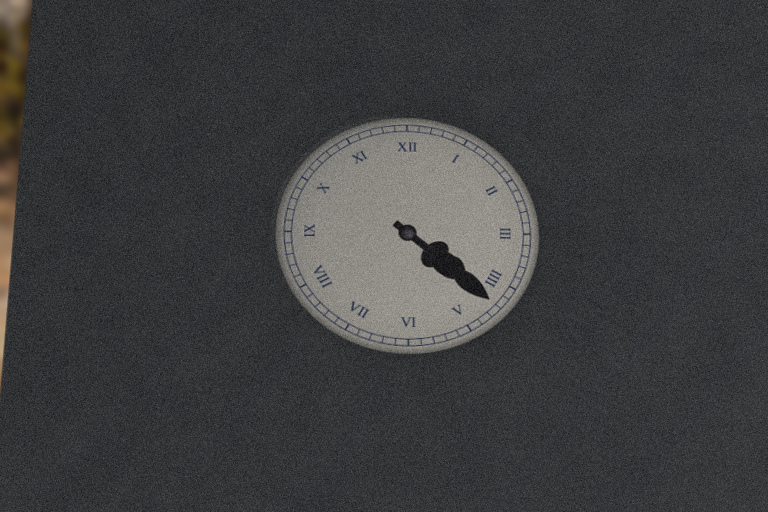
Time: {"hour": 4, "minute": 22}
